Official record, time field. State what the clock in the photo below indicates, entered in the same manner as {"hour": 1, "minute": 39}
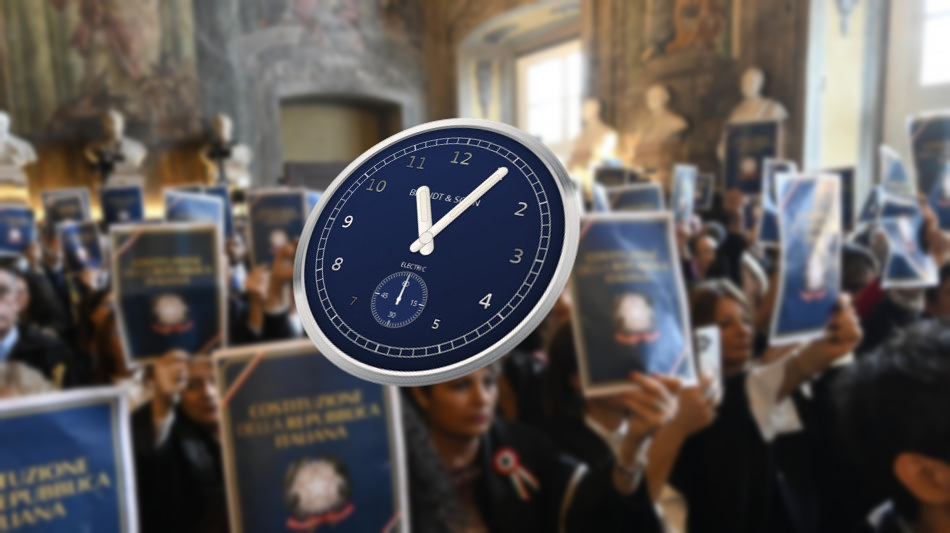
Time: {"hour": 11, "minute": 5}
